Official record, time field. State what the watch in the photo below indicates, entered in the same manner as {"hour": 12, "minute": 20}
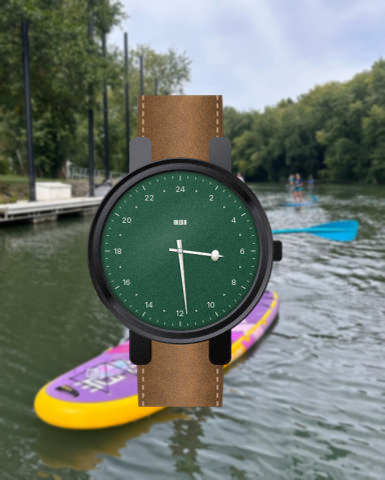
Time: {"hour": 6, "minute": 29}
